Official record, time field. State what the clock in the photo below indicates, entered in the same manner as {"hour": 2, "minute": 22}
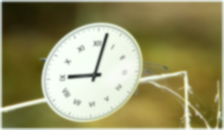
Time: {"hour": 9, "minute": 2}
